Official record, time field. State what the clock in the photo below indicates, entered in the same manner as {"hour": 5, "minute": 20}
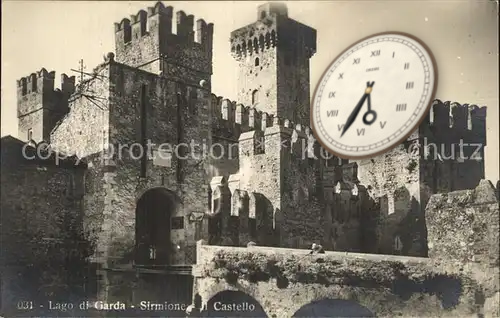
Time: {"hour": 5, "minute": 34}
